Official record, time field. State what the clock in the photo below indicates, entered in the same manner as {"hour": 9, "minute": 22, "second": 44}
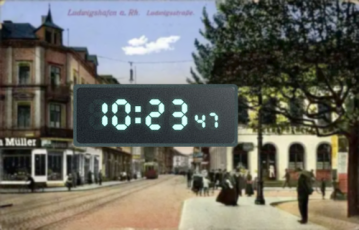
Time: {"hour": 10, "minute": 23, "second": 47}
